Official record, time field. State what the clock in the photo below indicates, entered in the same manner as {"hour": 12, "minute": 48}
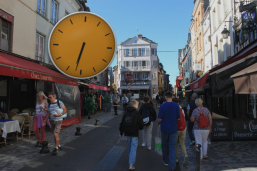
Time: {"hour": 6, "minute": 32}
